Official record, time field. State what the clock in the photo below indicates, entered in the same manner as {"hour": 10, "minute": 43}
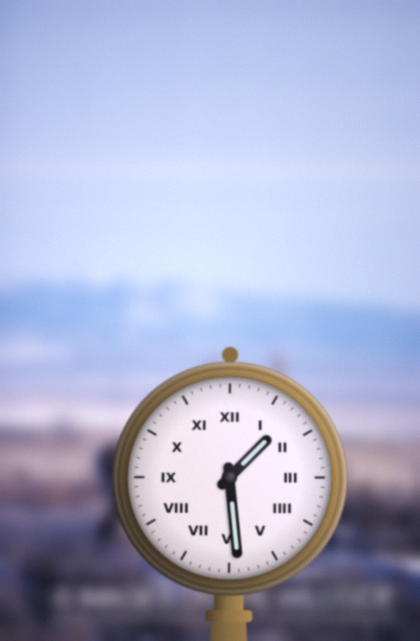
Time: {"hour": 1, "minute": 29}
